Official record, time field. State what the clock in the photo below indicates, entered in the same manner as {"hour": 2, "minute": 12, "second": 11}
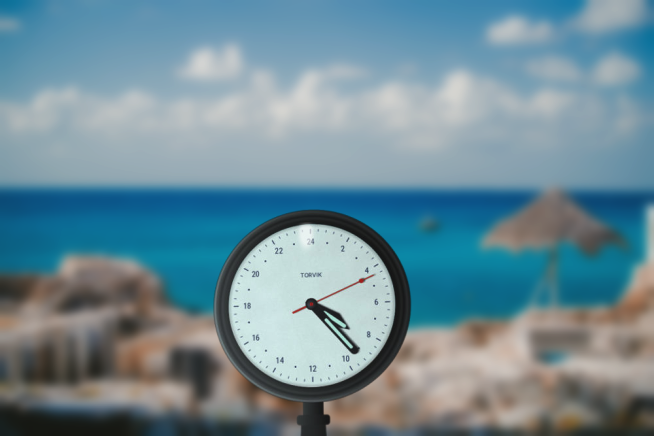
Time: {"hour": 8, "minute": 23, "second": 11}
